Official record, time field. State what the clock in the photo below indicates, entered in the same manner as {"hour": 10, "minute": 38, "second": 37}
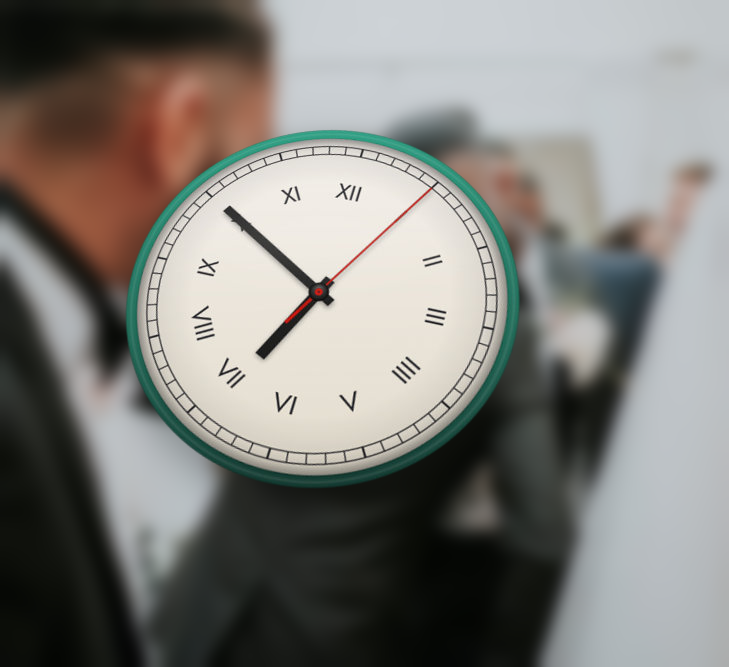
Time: {"hour": 6, "minute": 50, "second": 5}
